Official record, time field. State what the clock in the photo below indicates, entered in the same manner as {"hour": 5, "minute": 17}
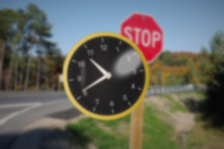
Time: {"hour": 10, "minute": 41}
